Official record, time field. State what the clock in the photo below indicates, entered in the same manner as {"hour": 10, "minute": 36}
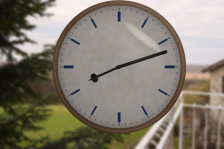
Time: {"hour": 8, "minute": 12}
